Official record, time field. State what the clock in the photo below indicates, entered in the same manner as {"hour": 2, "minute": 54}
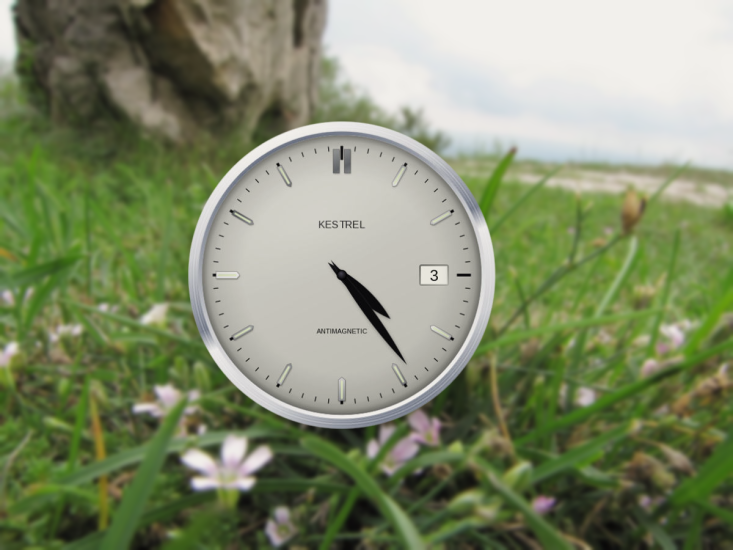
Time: {"hour": 4, "minute": 24}
